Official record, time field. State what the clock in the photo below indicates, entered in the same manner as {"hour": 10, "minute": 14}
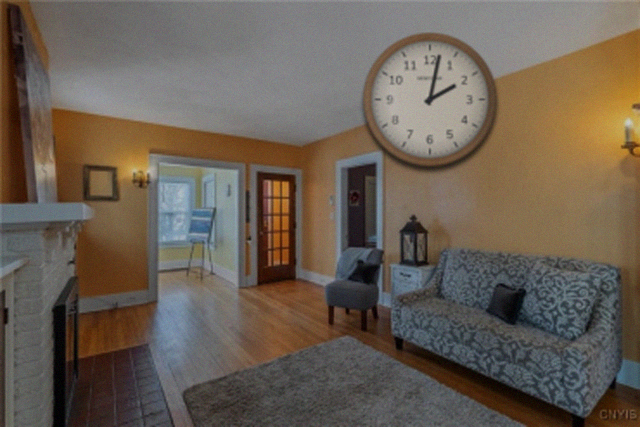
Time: {"hour": 2, "minute": 2}
